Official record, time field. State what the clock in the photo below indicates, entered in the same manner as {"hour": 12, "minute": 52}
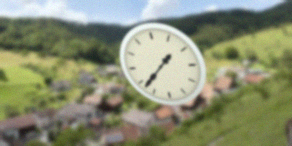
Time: {"hour": 1, "minute": 38}
